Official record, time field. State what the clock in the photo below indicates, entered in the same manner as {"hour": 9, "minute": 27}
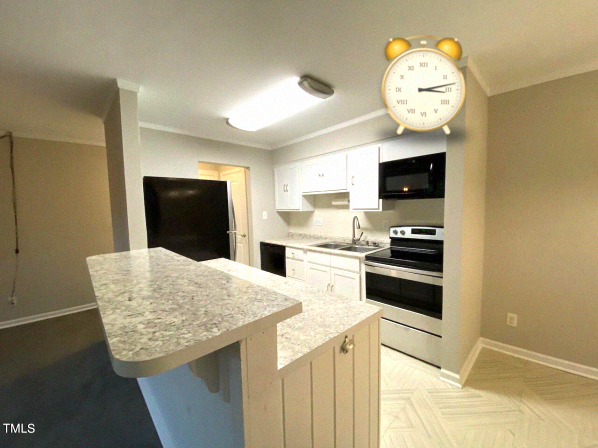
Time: {"hour": 3, "minute": 13}
